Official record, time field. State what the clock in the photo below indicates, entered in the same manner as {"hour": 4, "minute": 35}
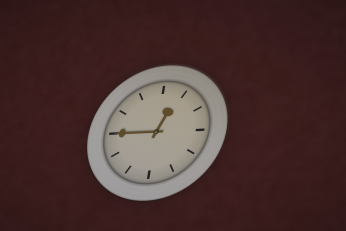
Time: {"hour": 12, "minute": 45}
